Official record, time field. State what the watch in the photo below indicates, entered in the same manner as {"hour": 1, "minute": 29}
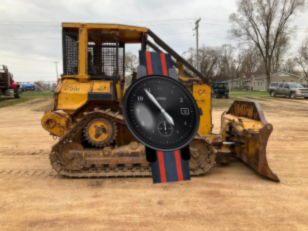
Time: {"hour": 4, "minute": 54}
